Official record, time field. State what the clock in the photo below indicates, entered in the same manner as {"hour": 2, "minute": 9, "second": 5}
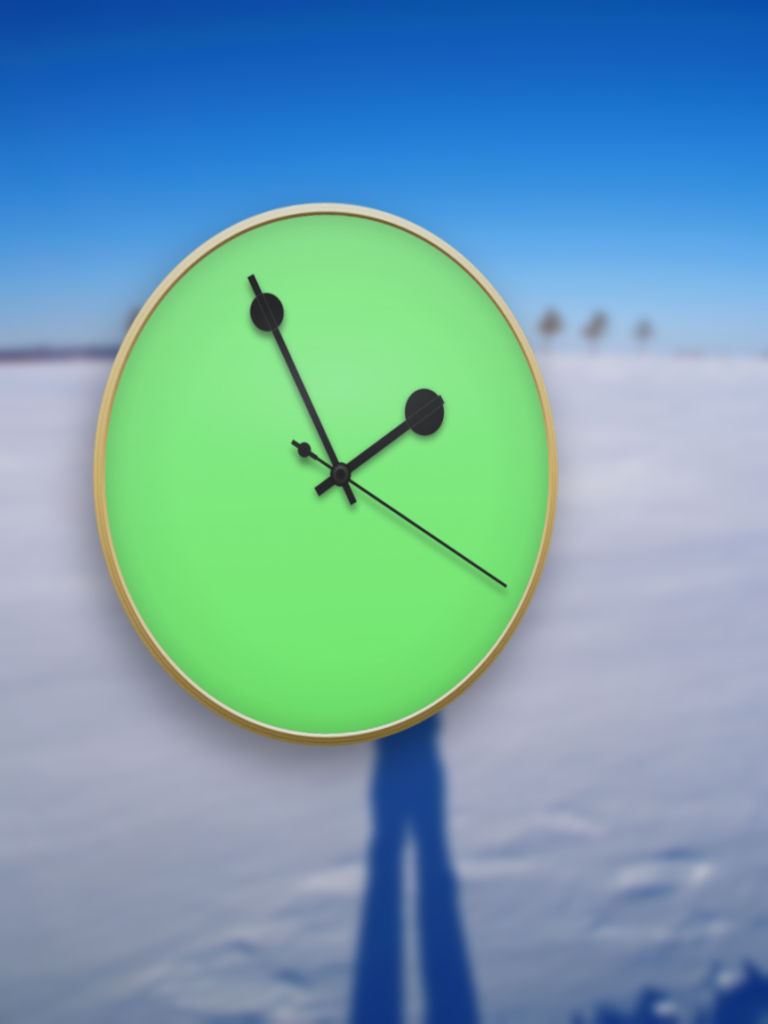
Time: {"hour": 1, "minute": 55, "second": 20}
